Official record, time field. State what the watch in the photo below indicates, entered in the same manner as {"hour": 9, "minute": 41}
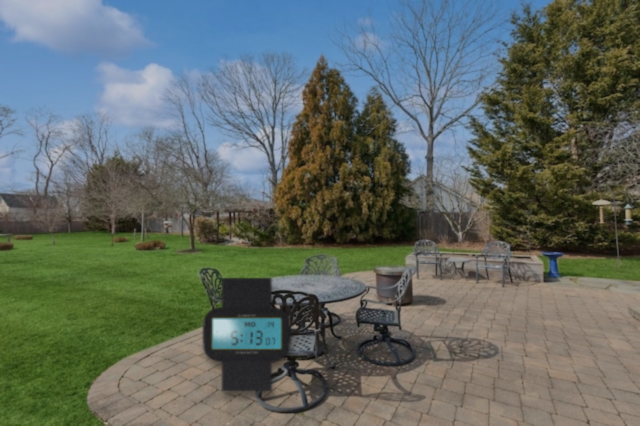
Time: {"hour": 5, "minute": 13}
